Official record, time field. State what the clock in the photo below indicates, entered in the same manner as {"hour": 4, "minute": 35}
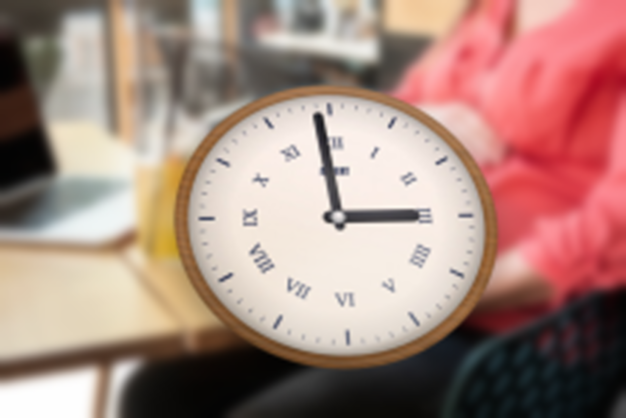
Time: {"hour": 2, "minute": 59}
